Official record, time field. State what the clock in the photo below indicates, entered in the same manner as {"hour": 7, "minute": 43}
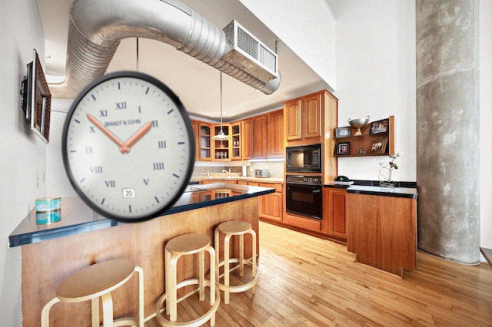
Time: {"hour": 1, "minute": 52}
